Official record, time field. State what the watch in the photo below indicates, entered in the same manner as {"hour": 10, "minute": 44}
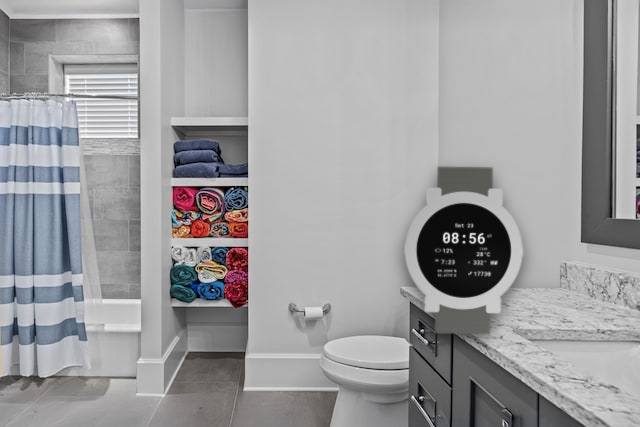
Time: {"hour": 8, "minute": 56}
